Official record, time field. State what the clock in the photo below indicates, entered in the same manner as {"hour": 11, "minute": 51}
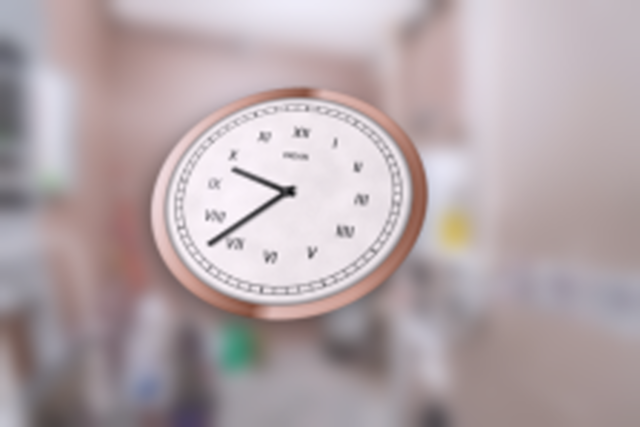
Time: {"hour": 9, "minute": 37}
